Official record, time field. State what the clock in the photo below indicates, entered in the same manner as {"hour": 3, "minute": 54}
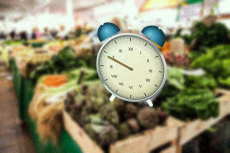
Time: {"hour": 9, "minute": 49}
